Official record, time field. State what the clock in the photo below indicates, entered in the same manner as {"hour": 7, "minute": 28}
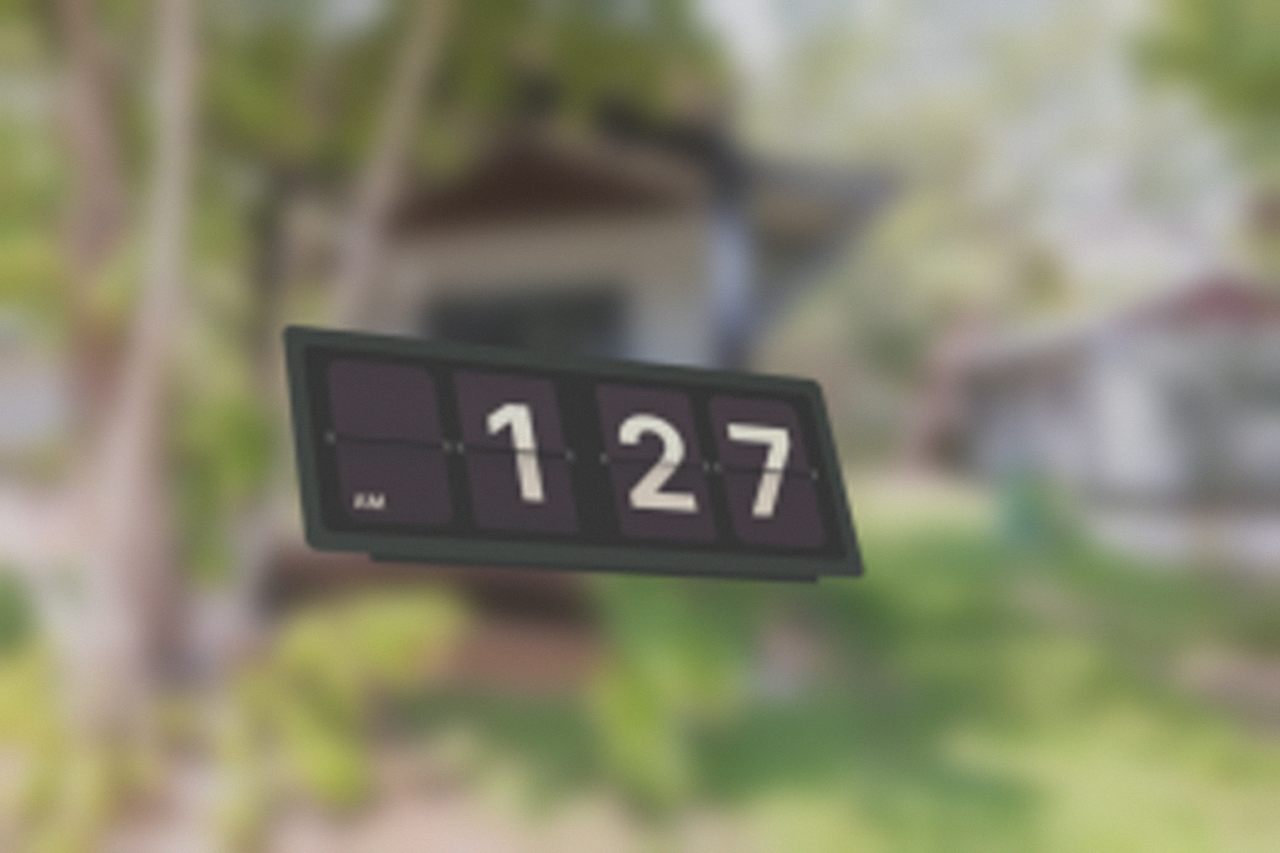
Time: {"hour": 1, "minute": 27}
